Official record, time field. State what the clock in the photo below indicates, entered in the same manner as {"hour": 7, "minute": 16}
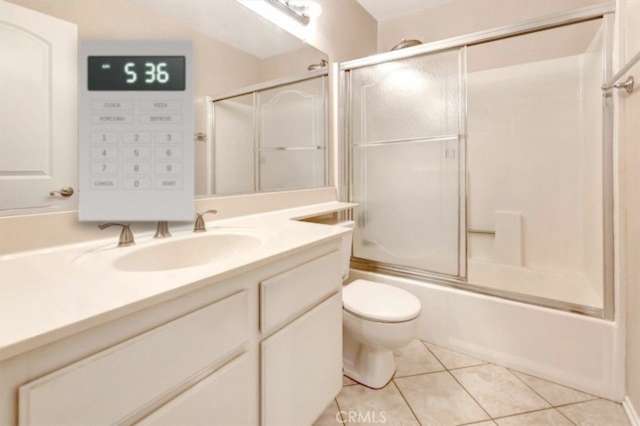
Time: {"hour": 5, "minute": 36}
